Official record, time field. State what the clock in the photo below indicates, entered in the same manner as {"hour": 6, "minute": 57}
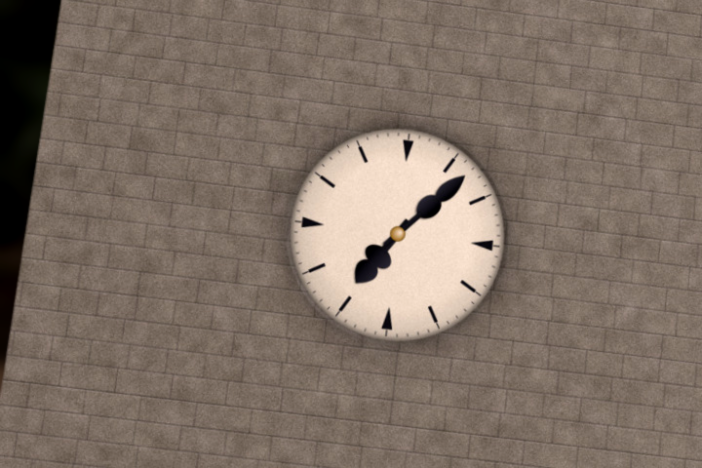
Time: {"hour": 7, "minute": 7}
